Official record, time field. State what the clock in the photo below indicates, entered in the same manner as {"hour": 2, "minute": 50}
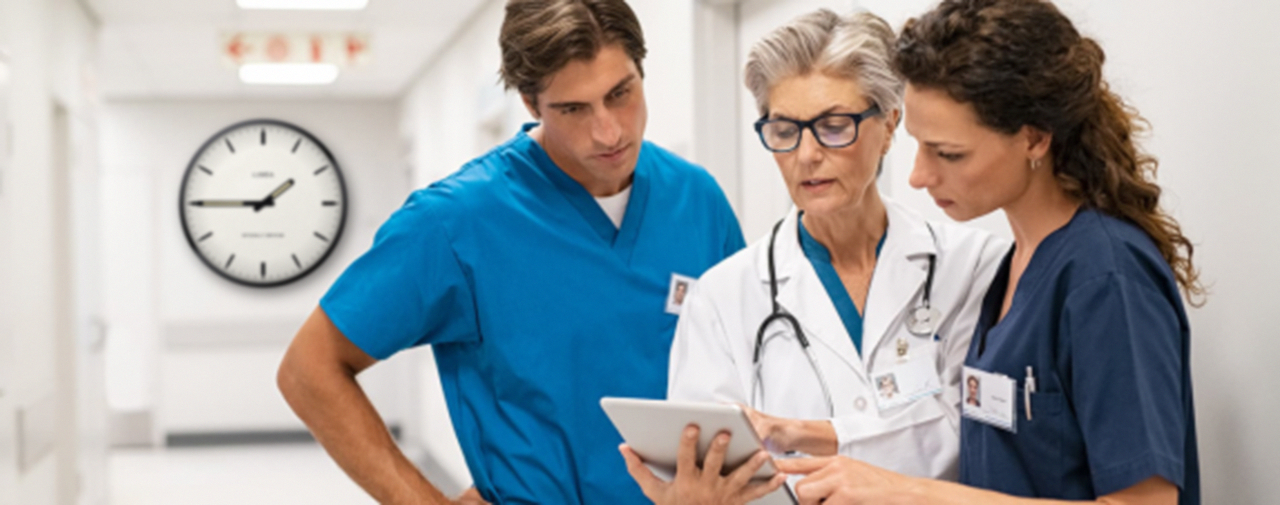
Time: {"hour": 1, "minute": 45}
